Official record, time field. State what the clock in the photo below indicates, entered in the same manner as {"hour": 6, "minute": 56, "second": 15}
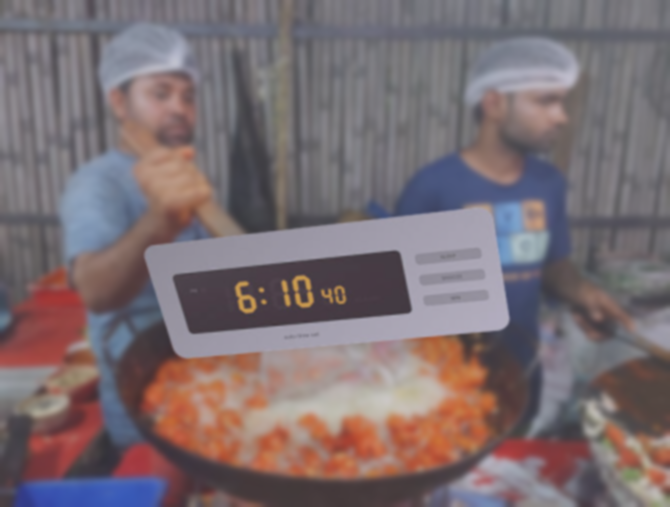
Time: {"hour": 6, "minute": 10, "second": 40}
